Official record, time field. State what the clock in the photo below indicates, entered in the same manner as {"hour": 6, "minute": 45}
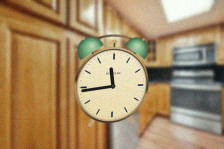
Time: {"hour": 11, "minute": 44}
